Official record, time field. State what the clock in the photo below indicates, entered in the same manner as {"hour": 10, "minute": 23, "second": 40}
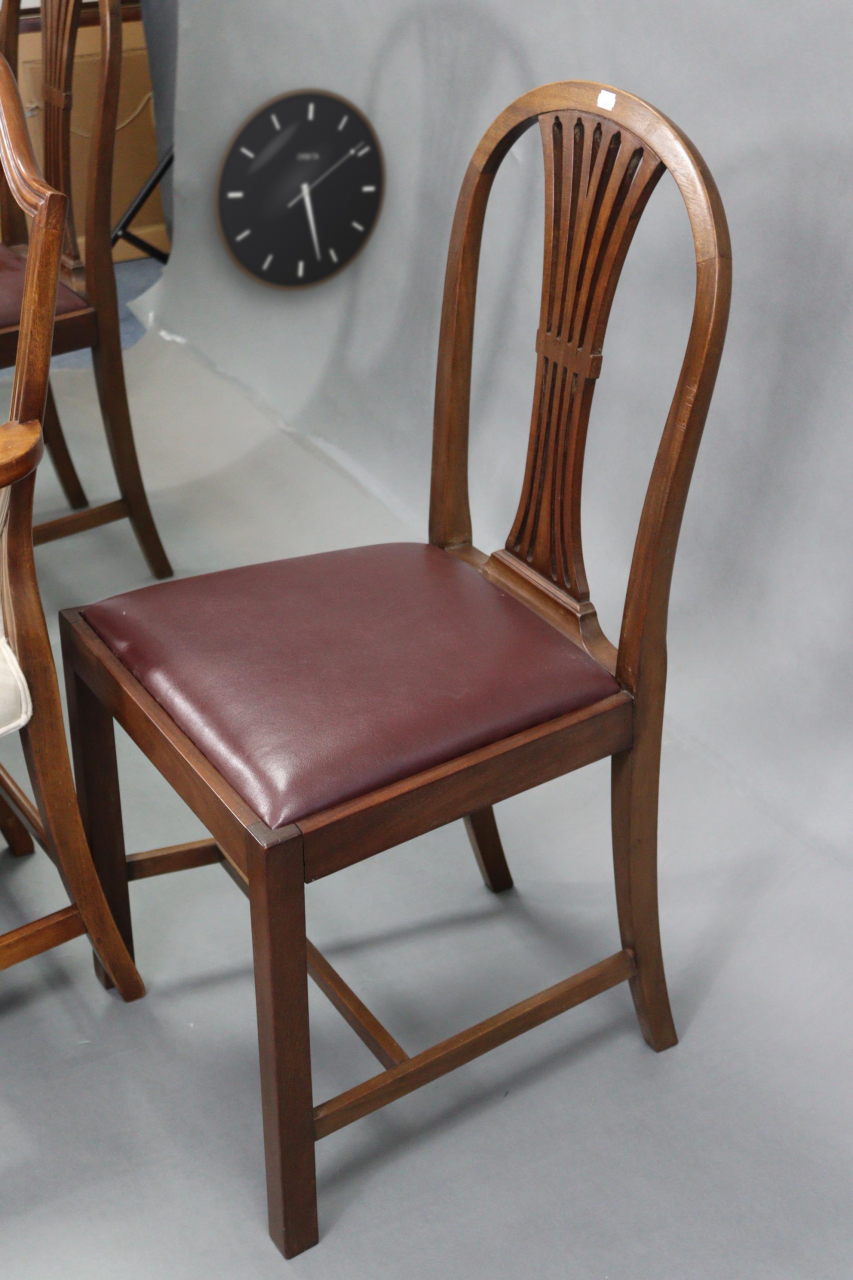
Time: {"hour": 5, "minute": 27, "second": 9}
